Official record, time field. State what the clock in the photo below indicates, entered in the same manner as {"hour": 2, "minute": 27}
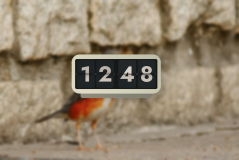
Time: {"hour": 12, "minute": 48}
